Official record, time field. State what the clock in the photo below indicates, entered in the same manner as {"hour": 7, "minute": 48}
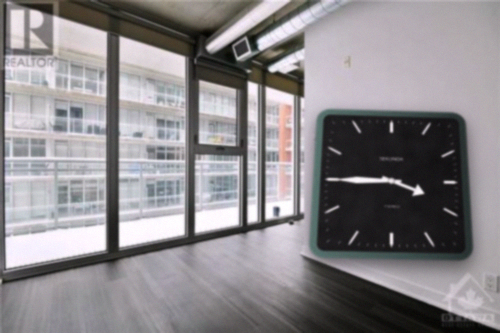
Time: {"hour": 3, "minute": 45}
